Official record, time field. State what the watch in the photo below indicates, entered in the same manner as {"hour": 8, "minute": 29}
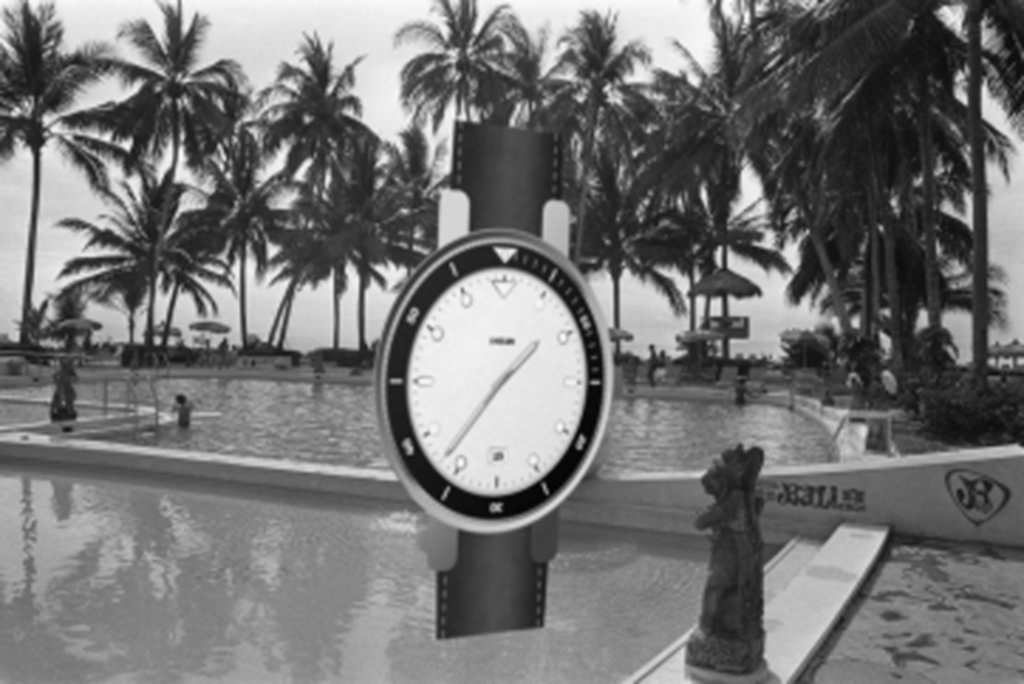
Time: {"hour": 1, "minute": 37}
